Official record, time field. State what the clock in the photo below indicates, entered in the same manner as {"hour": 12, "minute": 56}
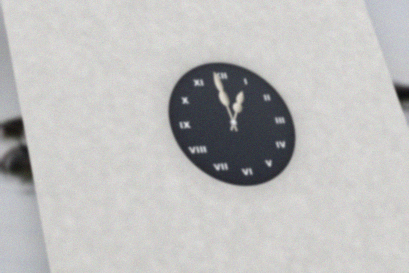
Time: {"hour": 12, "minute": 59}
